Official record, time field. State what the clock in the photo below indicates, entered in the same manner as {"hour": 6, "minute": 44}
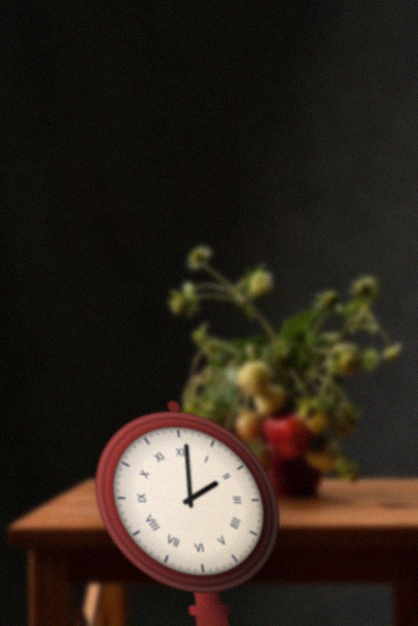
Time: {"hour": 2, "minute": 1}
